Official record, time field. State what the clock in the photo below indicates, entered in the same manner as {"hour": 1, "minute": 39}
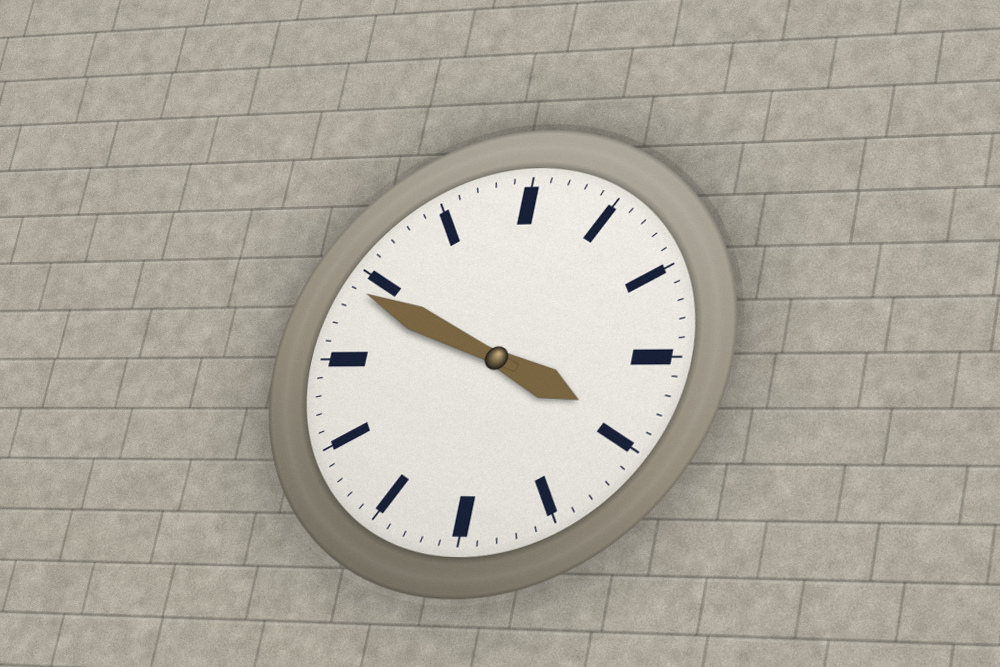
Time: {"hour": 3, "minute": 49}
